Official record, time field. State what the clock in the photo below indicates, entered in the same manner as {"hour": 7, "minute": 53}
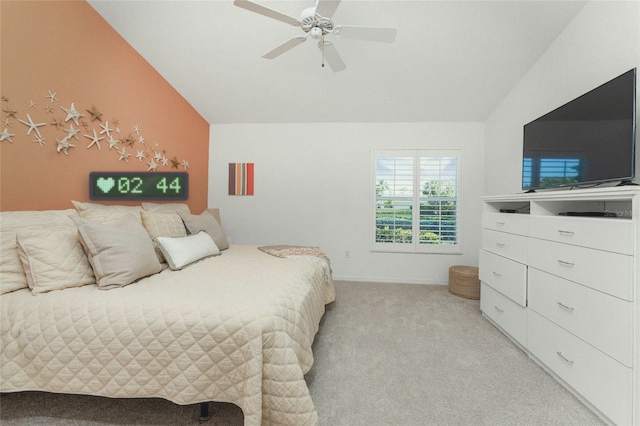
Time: {"hour": 2, "minute": 44}
